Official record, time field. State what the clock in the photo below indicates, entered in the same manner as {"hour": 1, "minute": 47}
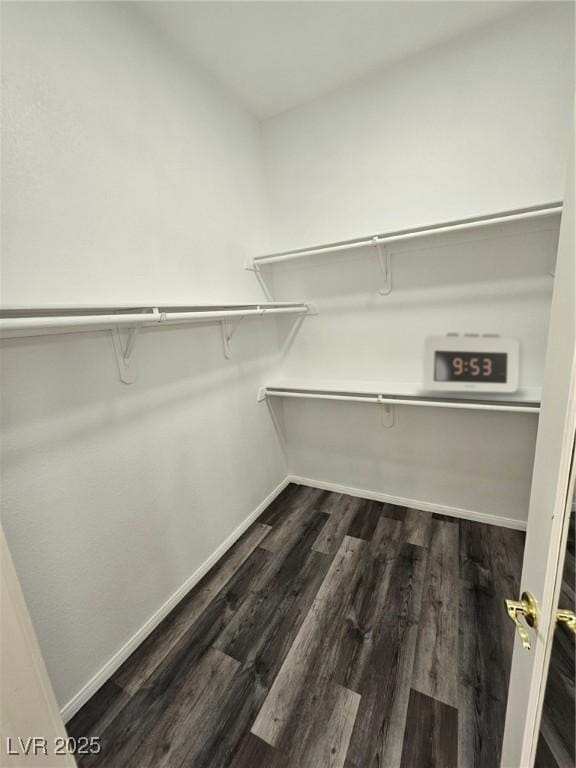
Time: {"hour": 9, "minute": 53}
